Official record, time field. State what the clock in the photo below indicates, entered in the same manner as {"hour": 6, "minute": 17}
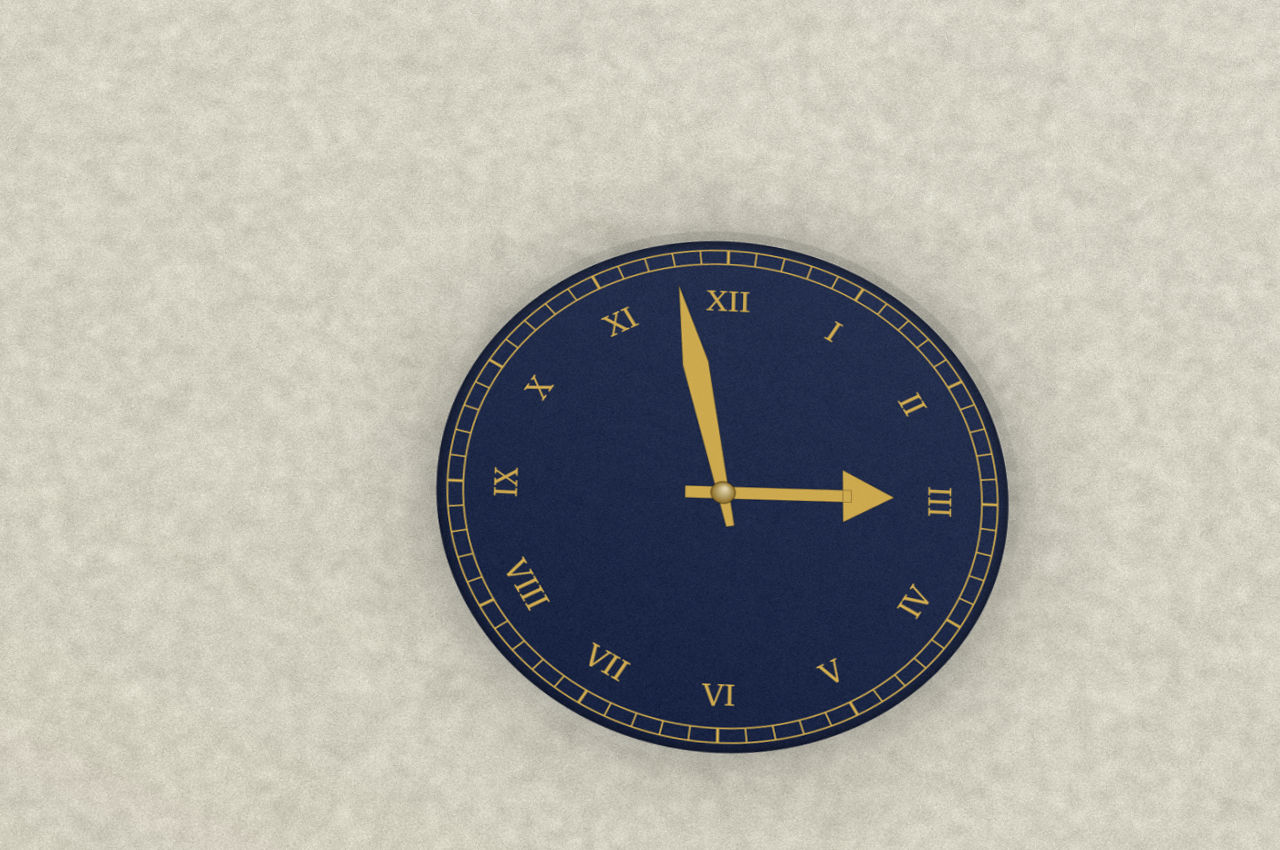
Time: {"hour": 2, "minute": 58}
